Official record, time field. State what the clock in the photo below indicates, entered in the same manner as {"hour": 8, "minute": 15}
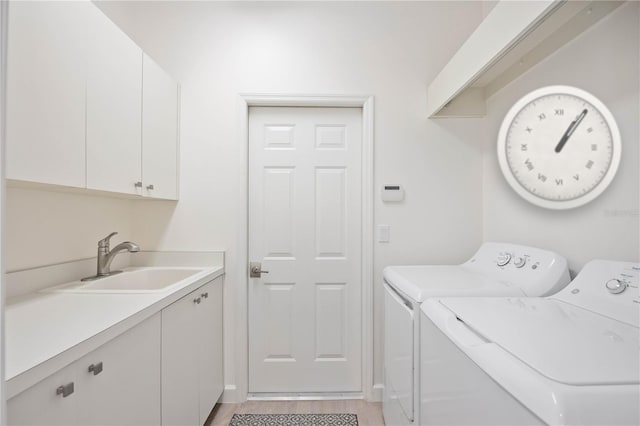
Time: {"hour": 1, "minute": 6}
